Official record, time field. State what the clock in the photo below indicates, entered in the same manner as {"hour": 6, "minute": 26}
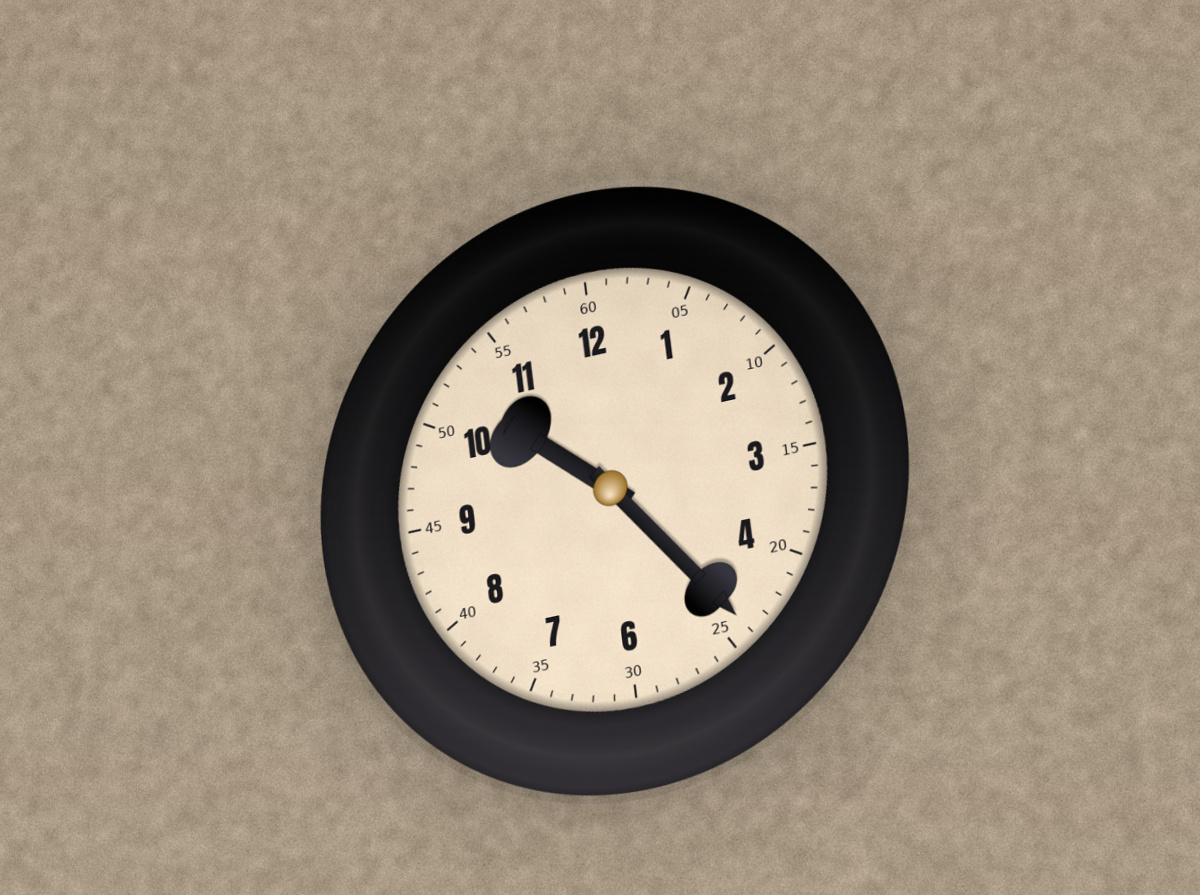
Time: {"hour": 10, "minute": 24}
